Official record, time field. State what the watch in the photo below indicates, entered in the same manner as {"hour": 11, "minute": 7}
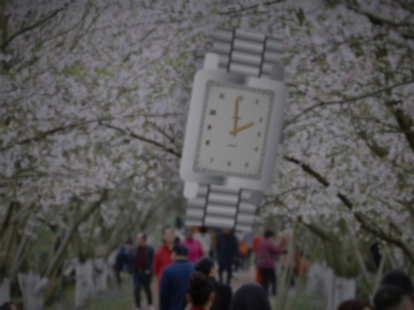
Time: {"hour": 1, "minute": 59}
